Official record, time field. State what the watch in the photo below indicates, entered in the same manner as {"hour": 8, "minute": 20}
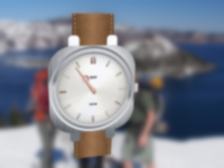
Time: {"hour": 10, "minute": 54}
